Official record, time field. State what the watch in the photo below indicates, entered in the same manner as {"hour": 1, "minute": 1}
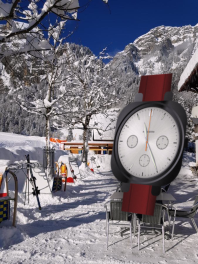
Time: {"hour": 11, "minute": 25}
